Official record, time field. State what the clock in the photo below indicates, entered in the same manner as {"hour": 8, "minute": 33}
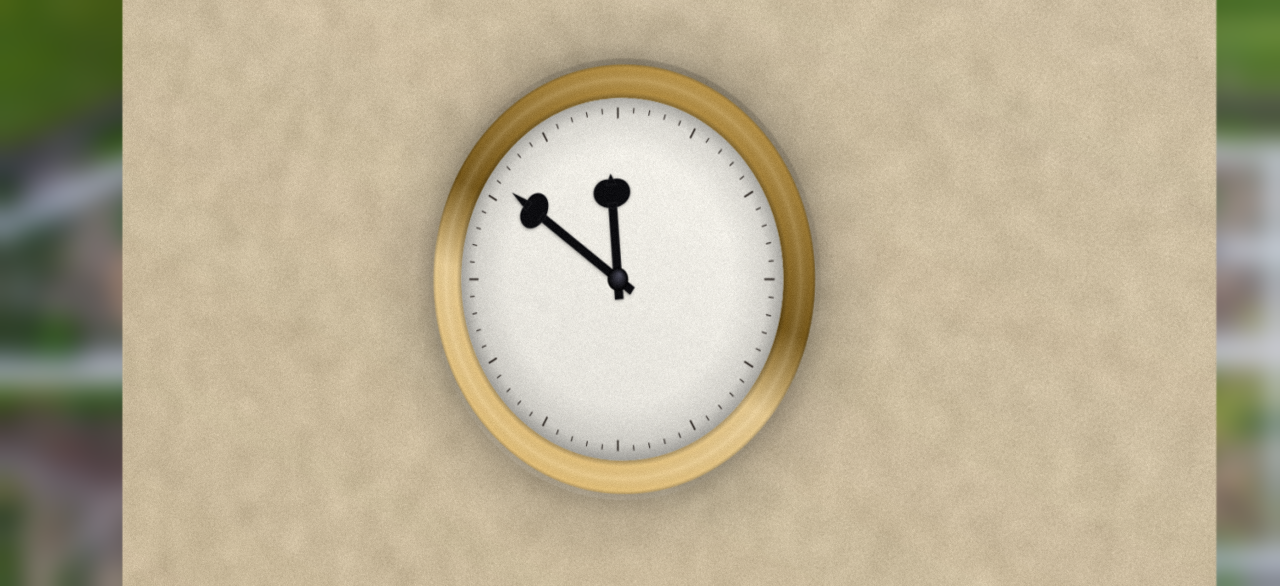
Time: {"hour": 11, "minute": 51}
